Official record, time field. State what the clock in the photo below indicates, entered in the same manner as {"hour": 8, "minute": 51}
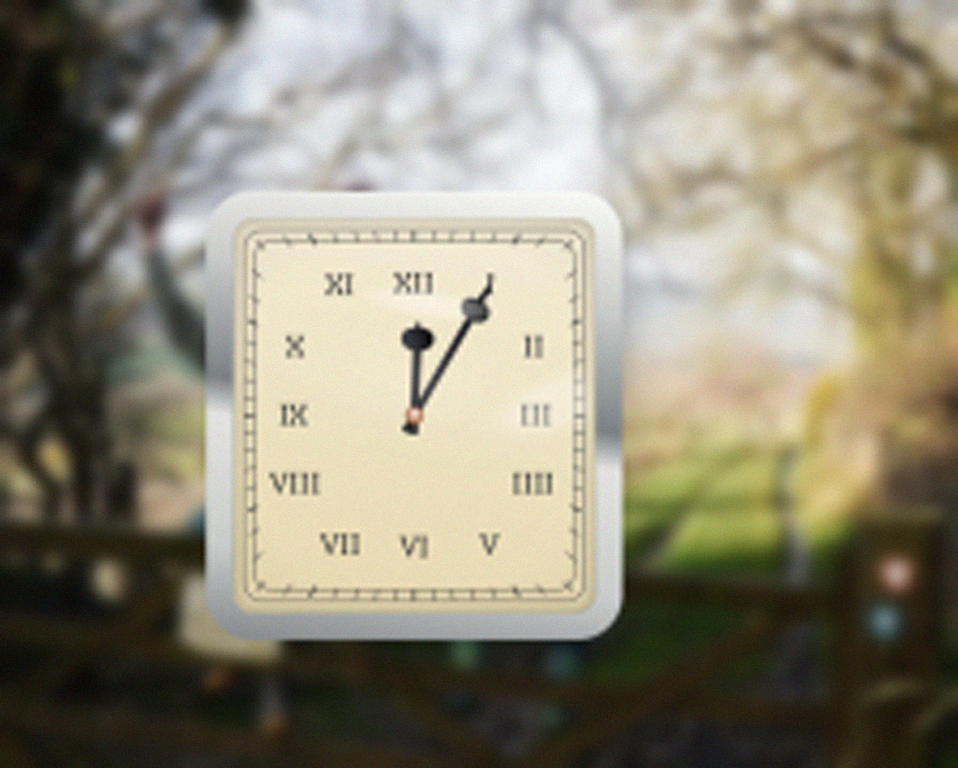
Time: {"hour": 12, "minute": 5}
